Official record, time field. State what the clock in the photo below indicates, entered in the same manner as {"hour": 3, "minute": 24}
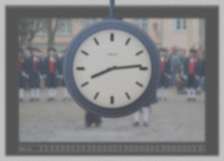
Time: {"hour": 8, "minute": 14}
